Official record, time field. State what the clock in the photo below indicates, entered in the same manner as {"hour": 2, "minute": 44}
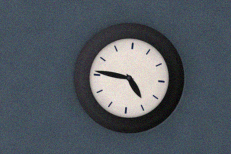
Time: {"hour": 4, "minute": 46}
